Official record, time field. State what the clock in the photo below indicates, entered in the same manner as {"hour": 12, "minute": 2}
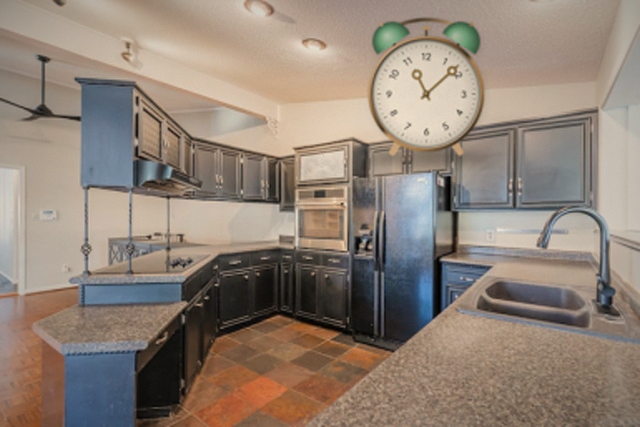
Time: {"hour": 11, "minute": 8}
